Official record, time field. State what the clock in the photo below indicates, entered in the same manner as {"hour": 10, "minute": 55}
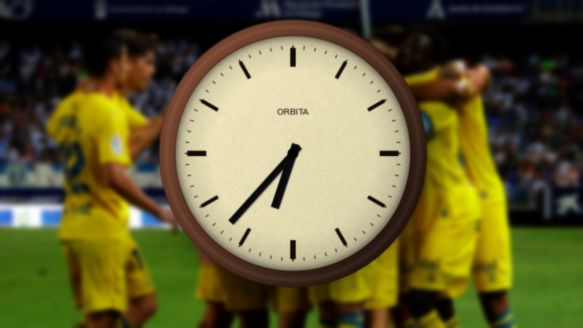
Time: {"hour": 6, "minute": 37}
